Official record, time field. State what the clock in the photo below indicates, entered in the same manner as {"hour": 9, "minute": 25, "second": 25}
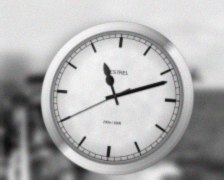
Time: {"hour": 11, "minute": 11, "second": 40}
